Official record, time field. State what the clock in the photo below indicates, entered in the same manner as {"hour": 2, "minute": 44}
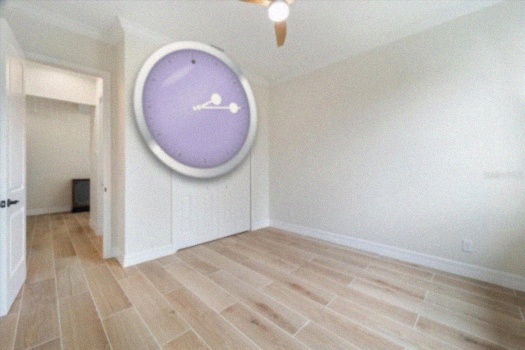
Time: {"hour": 2, "minute": 15}
